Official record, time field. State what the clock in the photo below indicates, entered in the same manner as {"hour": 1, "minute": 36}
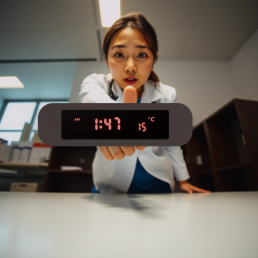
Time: {"hour": 1, "minute": 47}
